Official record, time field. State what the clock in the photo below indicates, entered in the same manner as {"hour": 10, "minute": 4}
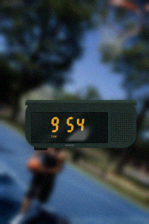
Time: {"hour": 9, "minute": 54}
